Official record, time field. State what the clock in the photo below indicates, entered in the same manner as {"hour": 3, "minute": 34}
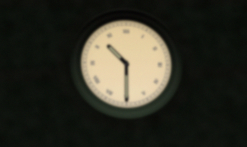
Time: {"hour": 10, "minute": 30}
